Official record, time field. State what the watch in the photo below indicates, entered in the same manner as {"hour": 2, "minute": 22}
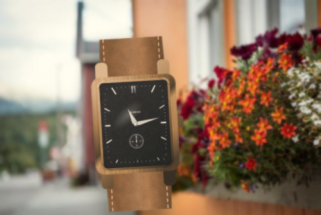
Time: {"hour": 11, "minute": 13}
